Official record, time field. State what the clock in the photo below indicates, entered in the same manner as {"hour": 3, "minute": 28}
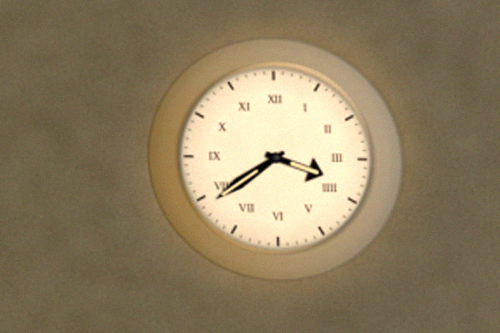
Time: {"hour": 3, "minute": 39}
